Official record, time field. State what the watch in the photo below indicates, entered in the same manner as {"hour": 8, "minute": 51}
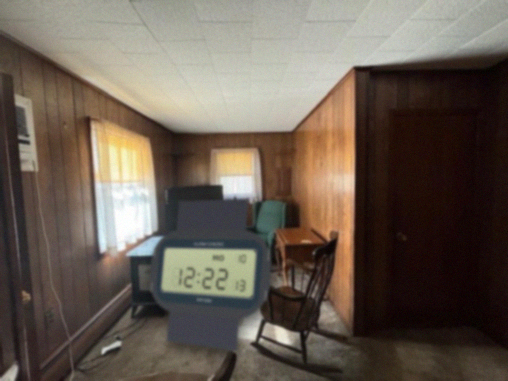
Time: {"hour": 12, "minute": 22}
